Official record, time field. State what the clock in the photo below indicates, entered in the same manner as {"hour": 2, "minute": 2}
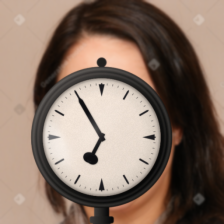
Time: {"hour": 6, "minute": 55}
